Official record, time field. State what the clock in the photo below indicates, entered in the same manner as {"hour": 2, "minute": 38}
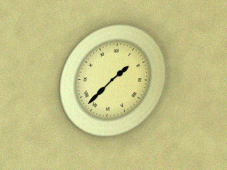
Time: {"hour": 1, "minute": 37}
